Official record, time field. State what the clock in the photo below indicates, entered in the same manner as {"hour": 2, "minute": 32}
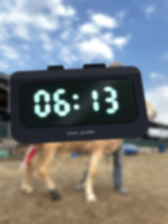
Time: {"hour": 6, "minute": 13}
